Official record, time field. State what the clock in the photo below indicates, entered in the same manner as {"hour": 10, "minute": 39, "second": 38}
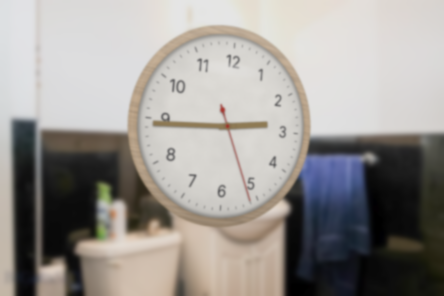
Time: {"hour": 2, "minute": 44, "second": 26}
